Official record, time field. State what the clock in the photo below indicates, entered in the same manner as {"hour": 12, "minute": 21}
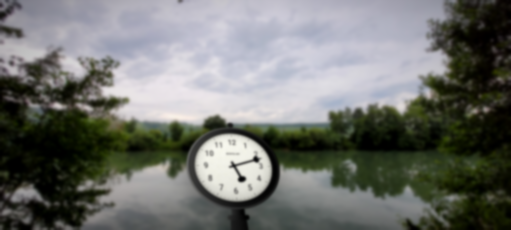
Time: {"hour": 5, "minute": 12}
